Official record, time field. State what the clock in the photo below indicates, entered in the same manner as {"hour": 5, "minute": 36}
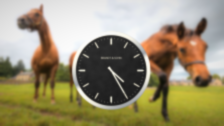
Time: {"hour": 4, "minute": 25}
